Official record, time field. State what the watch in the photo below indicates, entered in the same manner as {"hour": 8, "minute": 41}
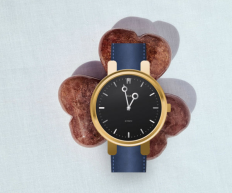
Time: {"hour": 12, "minute": 58}
